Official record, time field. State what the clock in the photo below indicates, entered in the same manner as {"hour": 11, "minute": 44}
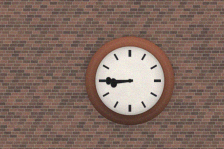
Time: {"hour": 8, "minute": 45}
